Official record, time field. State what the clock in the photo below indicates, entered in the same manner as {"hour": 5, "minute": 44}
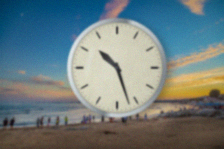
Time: {"hour": 10, "minute": 27}
